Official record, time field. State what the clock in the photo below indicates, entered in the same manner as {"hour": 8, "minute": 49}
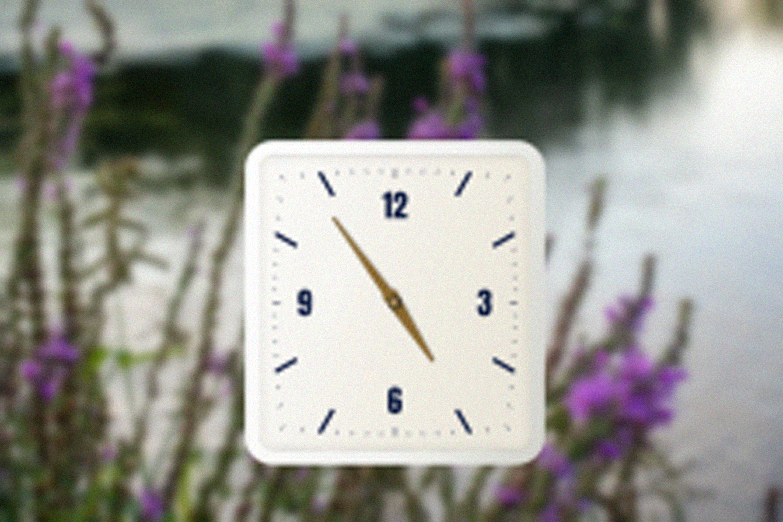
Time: {"hour": 4, "minute": 54}
